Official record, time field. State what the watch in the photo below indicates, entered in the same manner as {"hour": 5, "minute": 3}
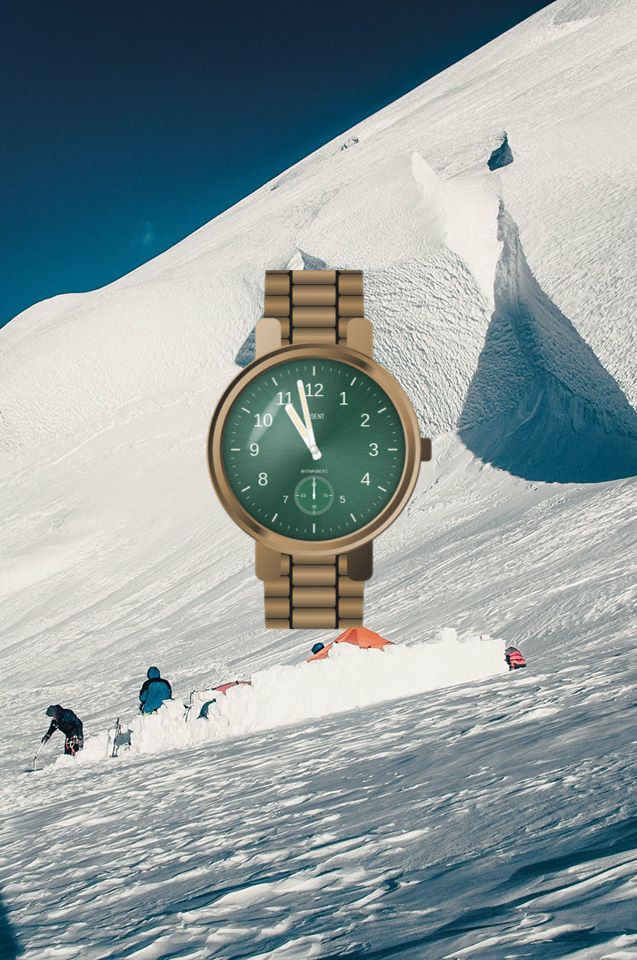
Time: {"hour": 10, "minute": 58}
